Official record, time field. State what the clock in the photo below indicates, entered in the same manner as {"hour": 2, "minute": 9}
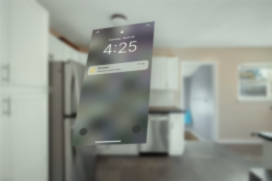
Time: {"hour": 4, "minute": 25}
